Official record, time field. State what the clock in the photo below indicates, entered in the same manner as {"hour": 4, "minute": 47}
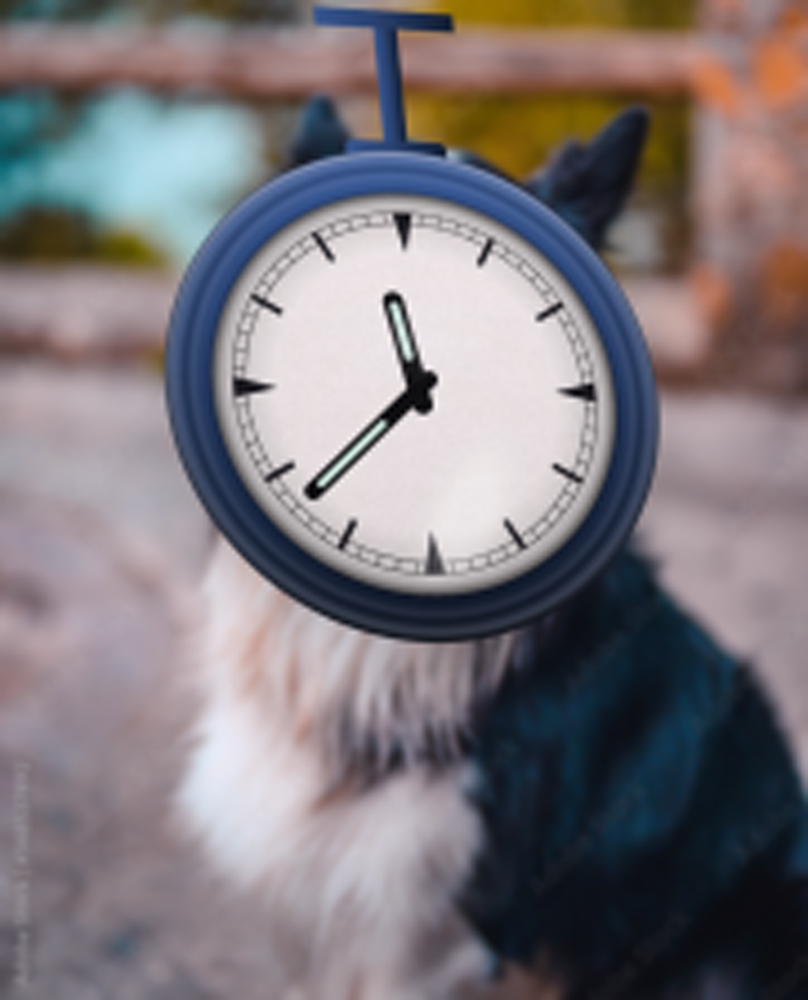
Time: {"hour": 11, "minute": 38}
